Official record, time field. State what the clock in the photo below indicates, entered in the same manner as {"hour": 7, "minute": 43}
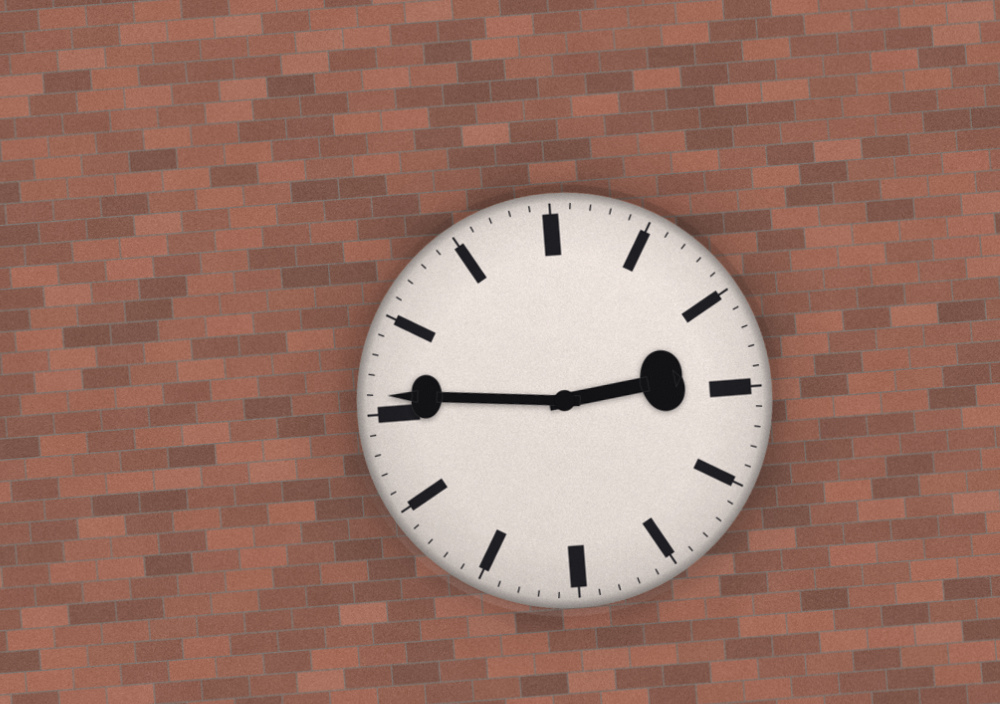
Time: {"hour": 2, "minute": 46}
